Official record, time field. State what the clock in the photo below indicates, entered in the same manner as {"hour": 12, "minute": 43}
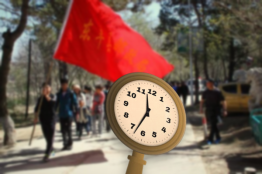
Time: {"hour": 11, "minute": 33}
